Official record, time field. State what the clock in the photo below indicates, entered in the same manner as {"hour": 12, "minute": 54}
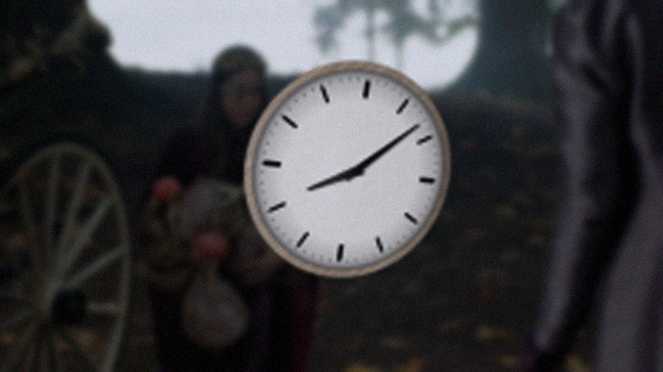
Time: {"hour": 8, "minute": 8}
